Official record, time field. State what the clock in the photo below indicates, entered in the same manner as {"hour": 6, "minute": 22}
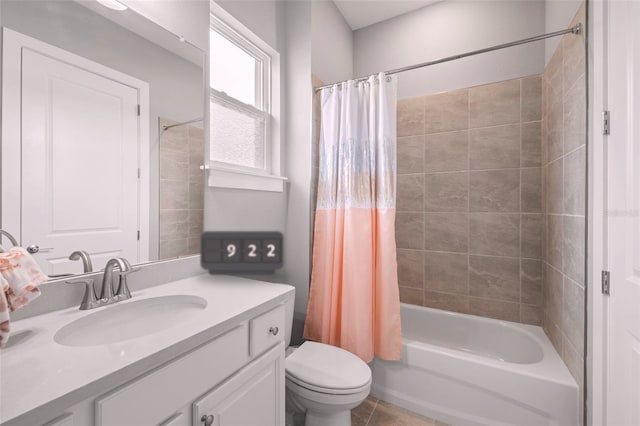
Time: {"hour": 9, "minute": 22}
